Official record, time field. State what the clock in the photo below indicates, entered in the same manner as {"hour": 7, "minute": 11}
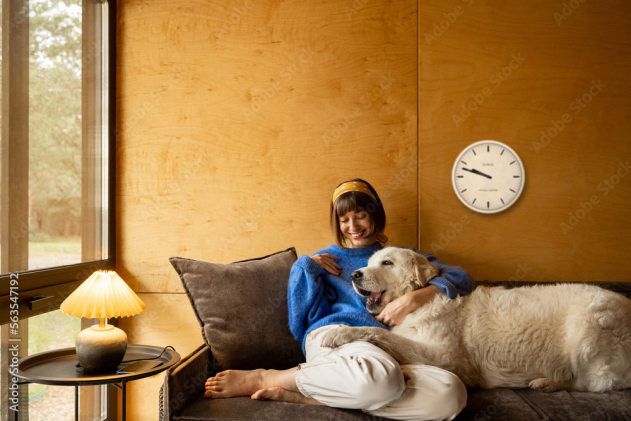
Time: {"hour": 9, "minute": 48}
